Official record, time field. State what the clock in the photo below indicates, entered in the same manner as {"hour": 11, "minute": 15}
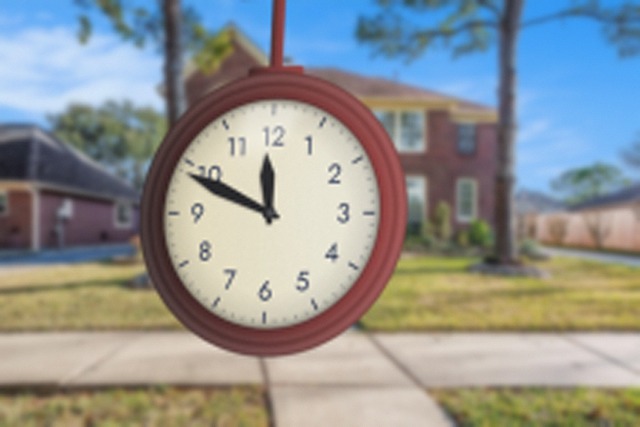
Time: {"hour": 11, "minute": 49}
